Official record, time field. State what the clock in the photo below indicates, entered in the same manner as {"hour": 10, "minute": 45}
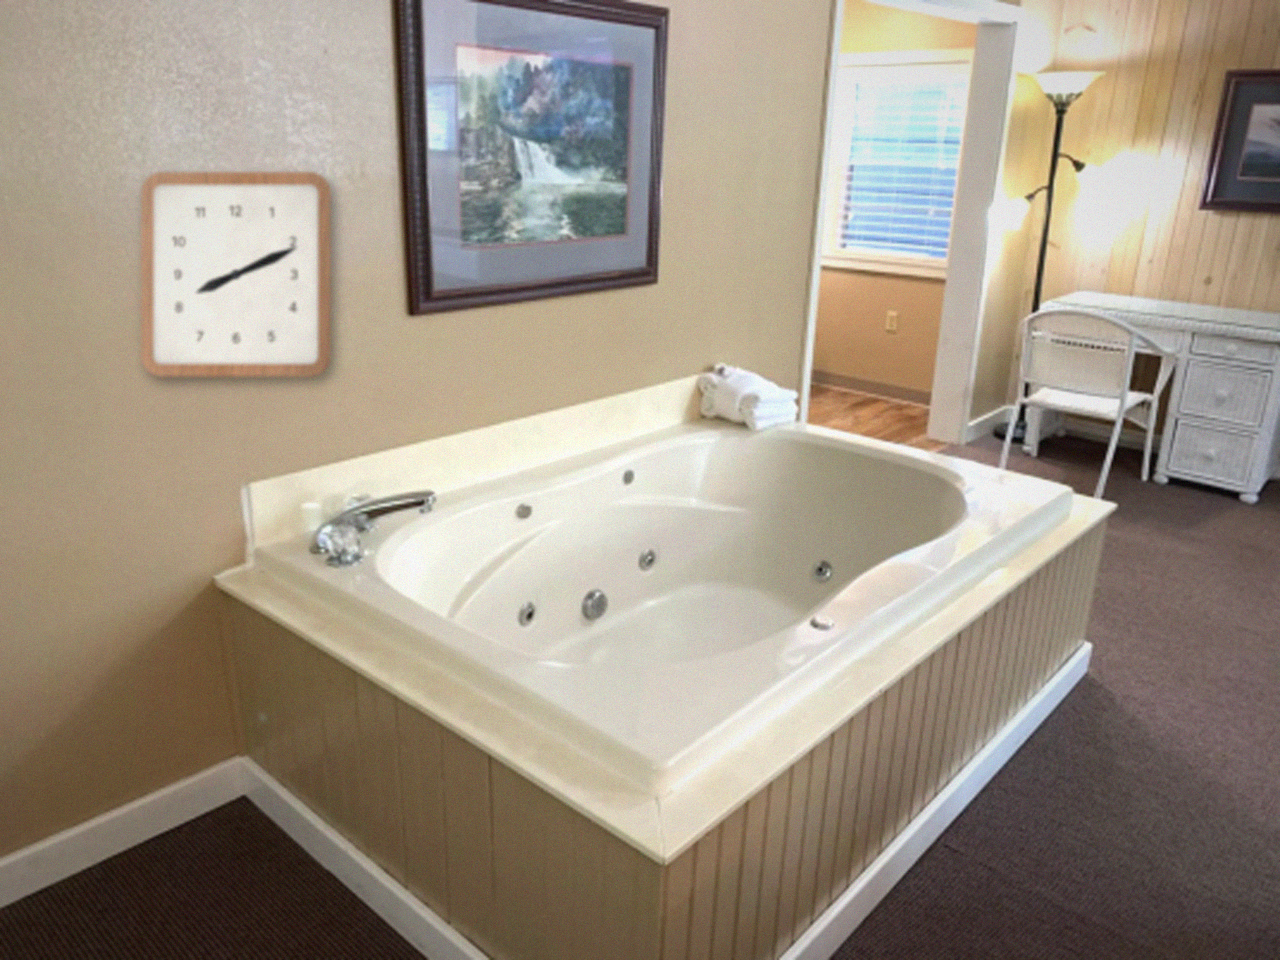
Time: {"hour": 8, "minute": 11}
